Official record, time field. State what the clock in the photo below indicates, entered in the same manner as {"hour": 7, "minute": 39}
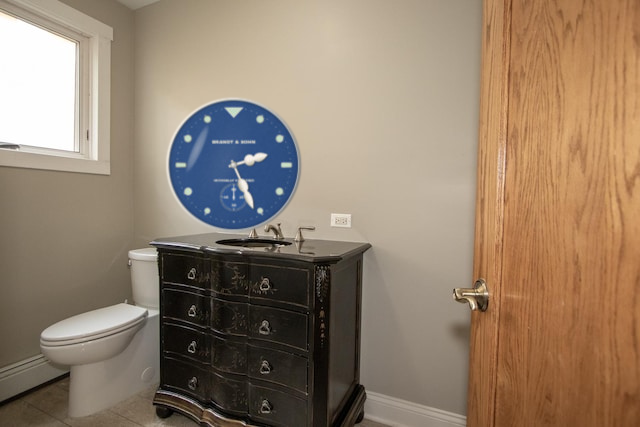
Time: {"hour": 2, "minute": 26}
